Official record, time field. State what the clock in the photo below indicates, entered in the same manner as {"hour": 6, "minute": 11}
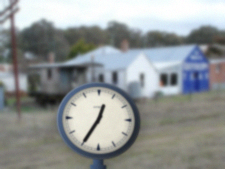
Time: {"hour": 12, "minute": 35}
